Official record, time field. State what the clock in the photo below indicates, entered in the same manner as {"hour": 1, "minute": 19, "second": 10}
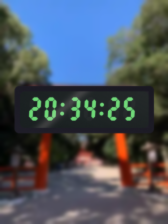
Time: {"hour": 20, "minute": 34, "second": 25}
